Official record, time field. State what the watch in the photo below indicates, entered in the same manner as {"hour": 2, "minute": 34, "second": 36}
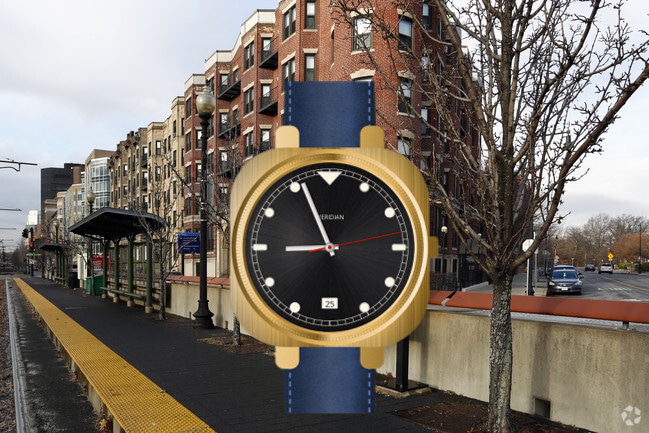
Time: {"hour": 8, "minute": 56, "second": 13}
